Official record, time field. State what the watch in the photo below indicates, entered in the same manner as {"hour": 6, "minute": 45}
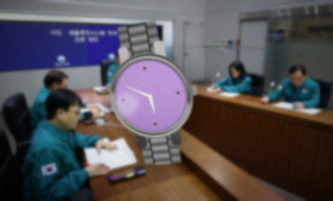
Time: {"hour": 5, "minute": 50}
